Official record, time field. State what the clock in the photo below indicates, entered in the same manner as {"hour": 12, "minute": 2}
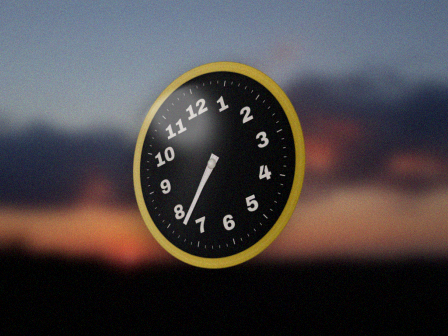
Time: {"hour": 7, "minute": 38}
